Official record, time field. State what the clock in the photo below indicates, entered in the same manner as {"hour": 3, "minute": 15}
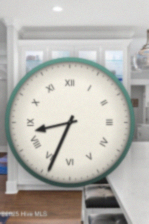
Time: {"hour": 8, "minute": 34}
